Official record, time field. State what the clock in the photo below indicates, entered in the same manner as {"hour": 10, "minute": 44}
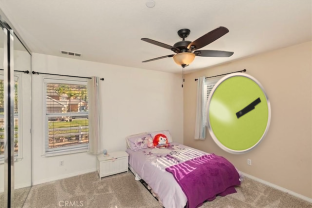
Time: {"hour": 2, "minute": 10}
